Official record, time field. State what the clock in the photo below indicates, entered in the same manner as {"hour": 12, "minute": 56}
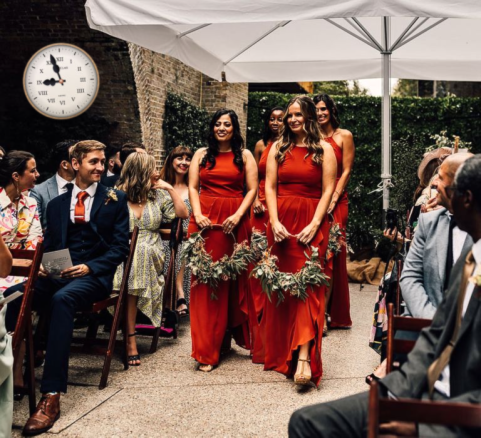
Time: {"hour": 8, "minute": 57}
